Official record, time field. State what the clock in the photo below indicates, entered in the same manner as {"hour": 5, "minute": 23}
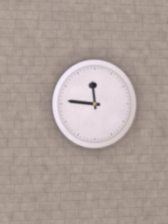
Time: {"hour": 11, "minute": 46}
